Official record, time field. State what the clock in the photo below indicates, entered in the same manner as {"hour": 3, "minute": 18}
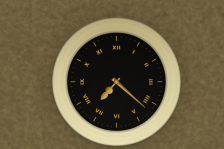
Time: {"hour": 7, "minute": 22}
